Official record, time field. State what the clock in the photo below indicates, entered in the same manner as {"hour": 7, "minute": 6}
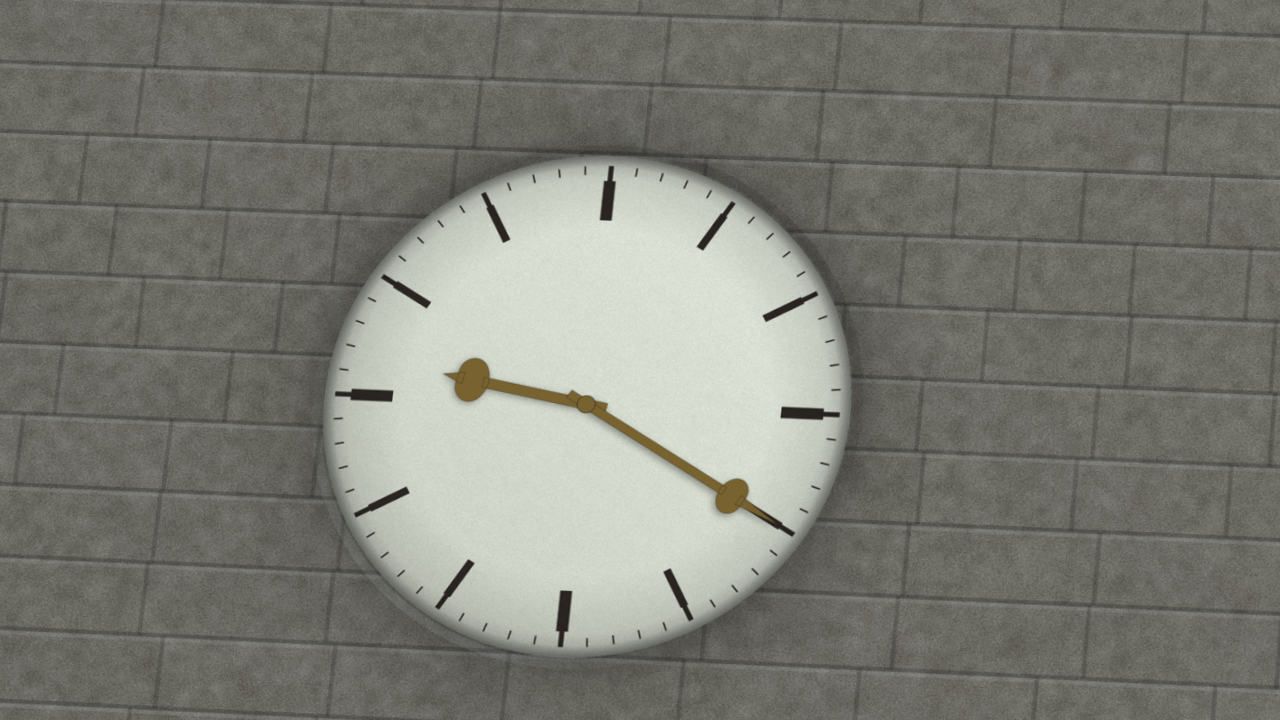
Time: {"hour": 9, "minute": 20}
